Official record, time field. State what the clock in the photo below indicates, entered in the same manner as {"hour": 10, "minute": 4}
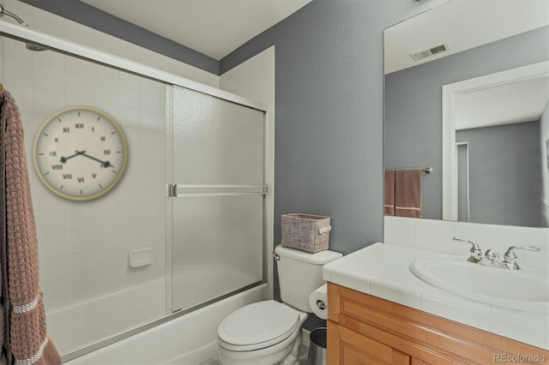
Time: {"hour": 8, "minute": 19}
